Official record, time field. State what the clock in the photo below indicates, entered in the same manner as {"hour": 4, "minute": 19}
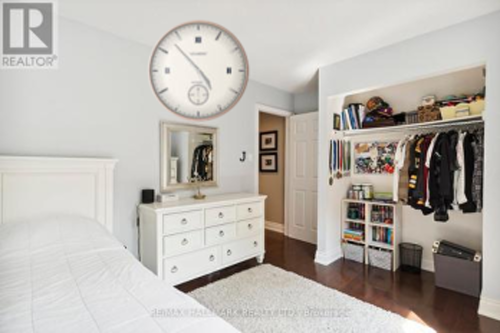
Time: {"hour": 4, "minute": 53}
